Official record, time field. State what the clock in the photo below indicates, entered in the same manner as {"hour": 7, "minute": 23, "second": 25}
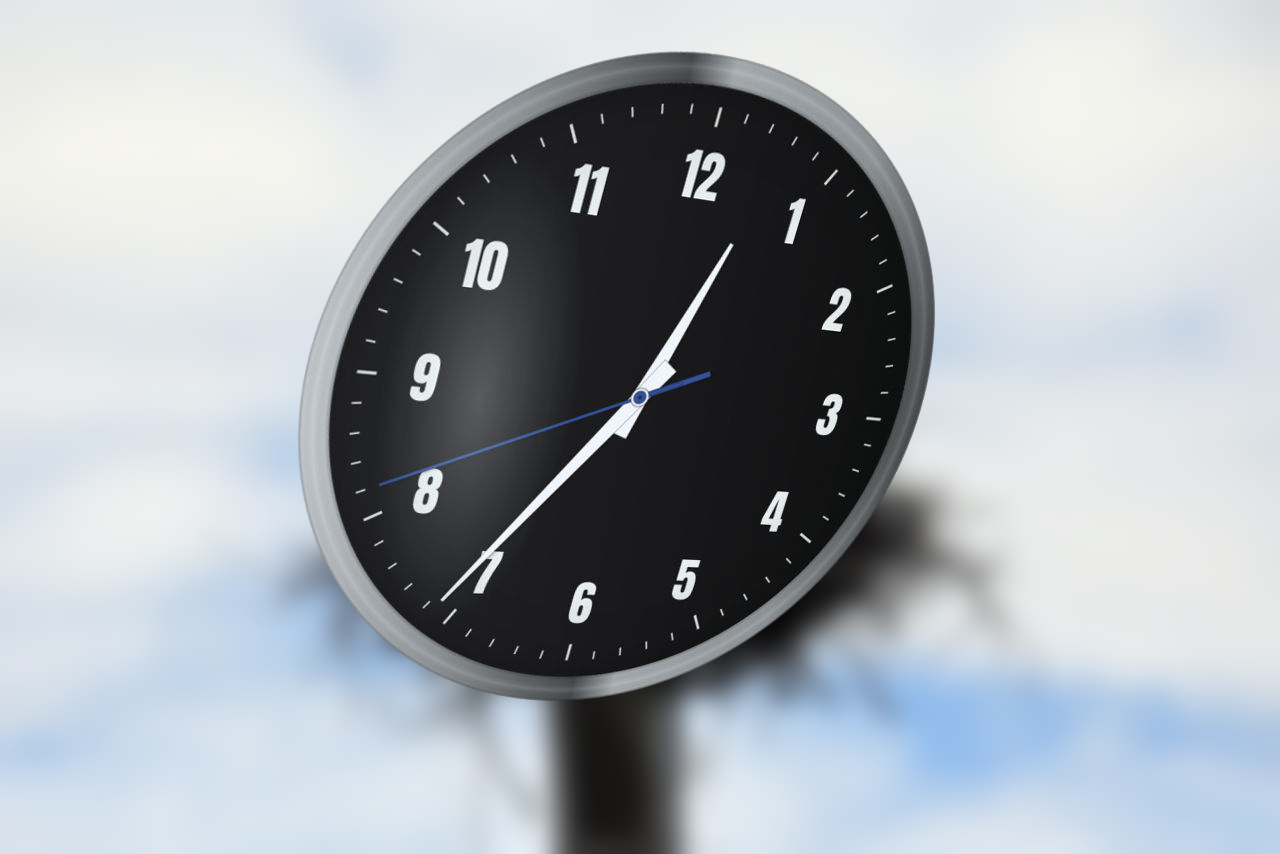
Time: {"hour": 12, "minute": 35, "second": 41}
